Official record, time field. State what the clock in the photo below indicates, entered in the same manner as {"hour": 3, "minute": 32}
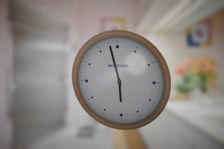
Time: {"hour": 5, "minute": 58}
